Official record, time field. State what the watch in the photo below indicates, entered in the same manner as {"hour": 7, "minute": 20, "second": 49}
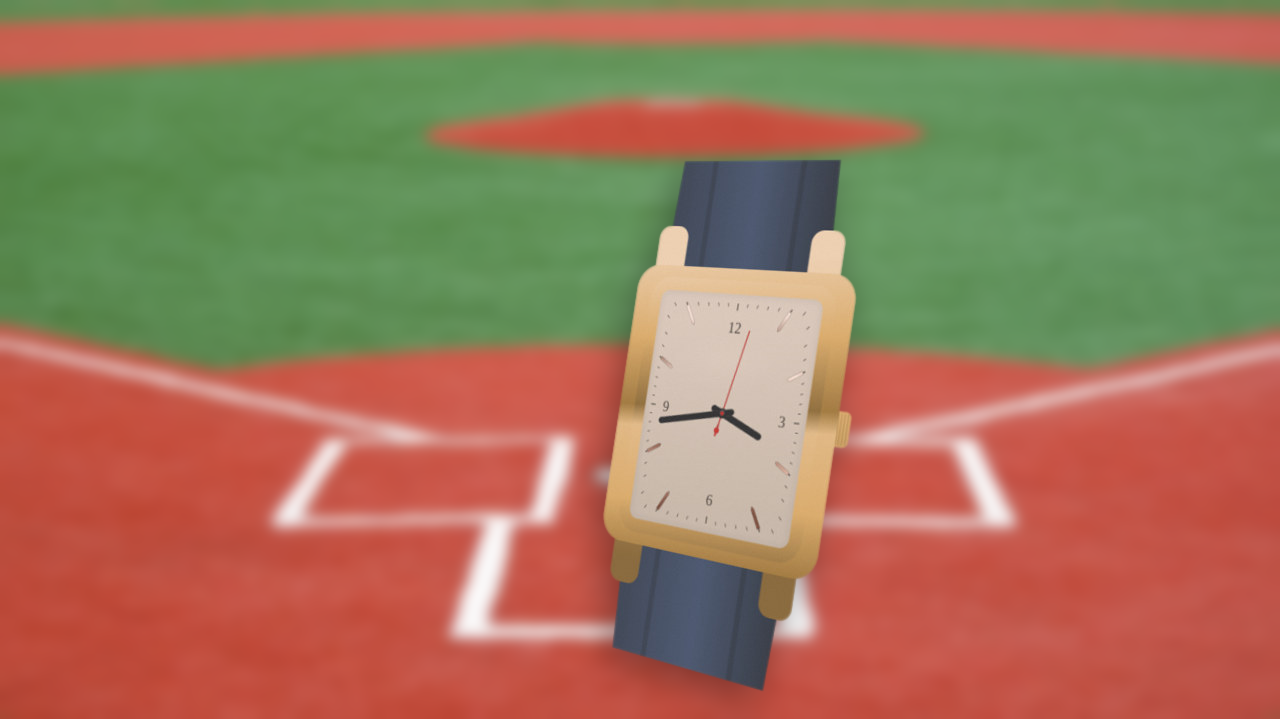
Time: {"hour": 3, "minute": 43, "second": 2}
